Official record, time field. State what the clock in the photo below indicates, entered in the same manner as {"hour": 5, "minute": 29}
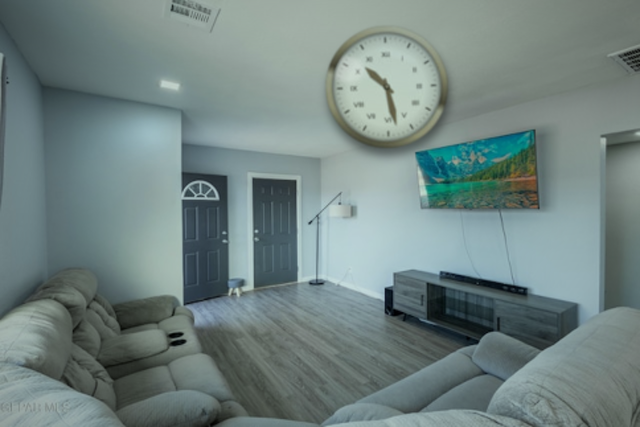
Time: {"hour": 10, "minute": 28}
